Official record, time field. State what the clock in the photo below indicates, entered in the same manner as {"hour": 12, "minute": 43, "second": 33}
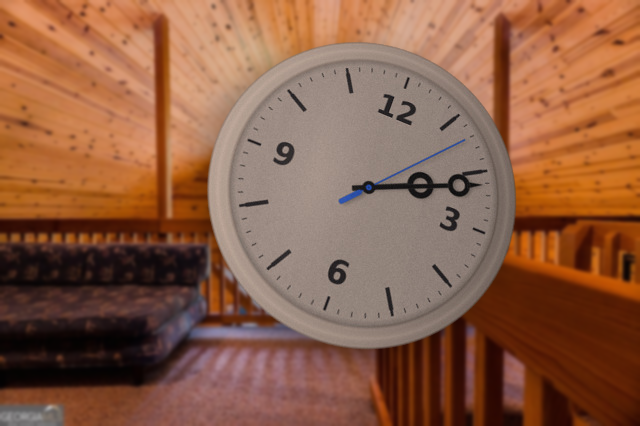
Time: {"hour": 2, "minute": 11, "second": 7}
